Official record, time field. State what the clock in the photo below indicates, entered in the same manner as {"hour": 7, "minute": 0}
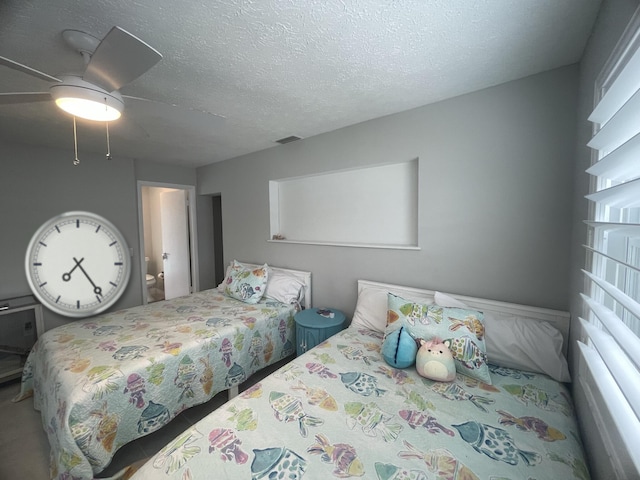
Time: {"hour": 7, "minute": 24}
